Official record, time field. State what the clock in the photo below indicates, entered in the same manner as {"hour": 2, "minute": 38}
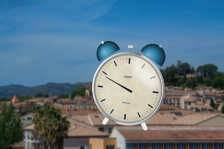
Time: {"hour": 9, "minute": 49}
